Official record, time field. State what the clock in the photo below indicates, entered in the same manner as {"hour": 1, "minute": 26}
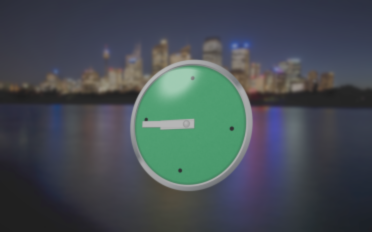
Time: {"hour": 8, "minute": 44}
